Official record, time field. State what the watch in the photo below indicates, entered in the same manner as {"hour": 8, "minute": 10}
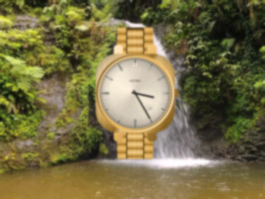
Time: {"hour": 3, "minute": 25}
